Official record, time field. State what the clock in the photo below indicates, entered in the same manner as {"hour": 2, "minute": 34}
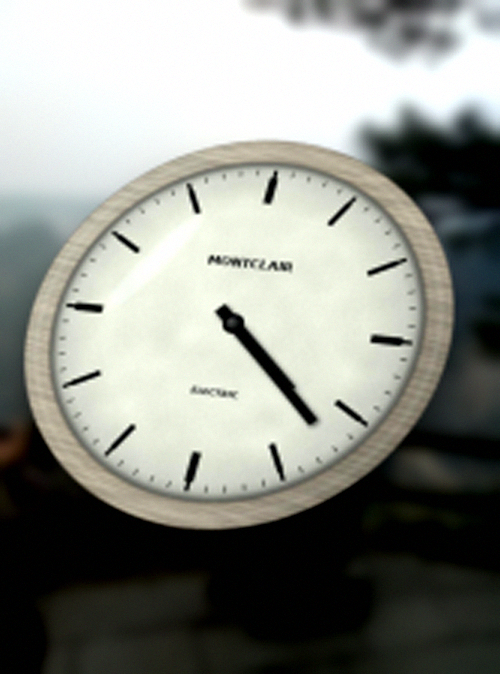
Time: {"hour": 4, "minute": 22}
